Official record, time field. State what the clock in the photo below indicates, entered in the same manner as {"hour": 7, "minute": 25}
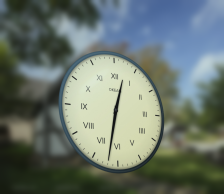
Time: {"hour": 12, "minute": 32}
